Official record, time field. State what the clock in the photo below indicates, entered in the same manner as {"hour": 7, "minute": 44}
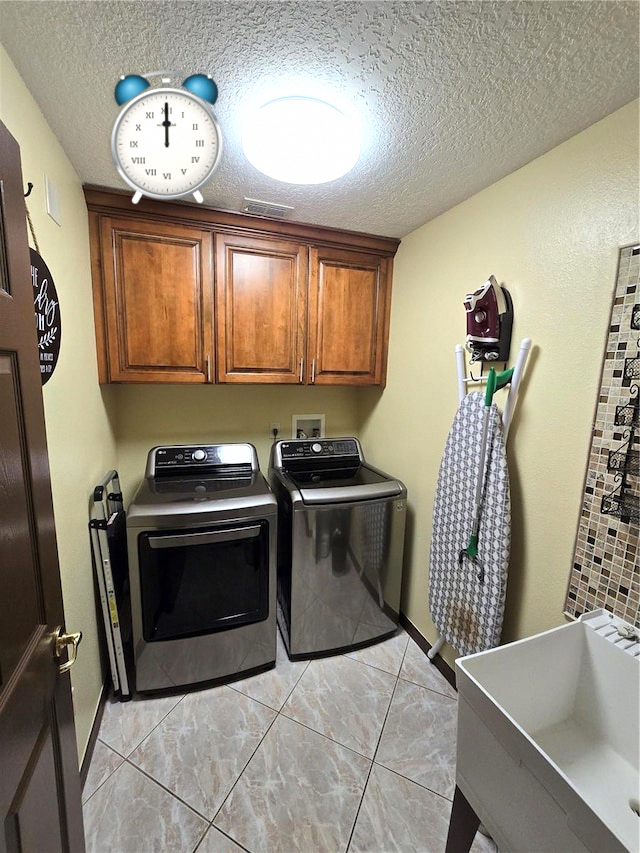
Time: {"hour": 12, "minute": 0}
